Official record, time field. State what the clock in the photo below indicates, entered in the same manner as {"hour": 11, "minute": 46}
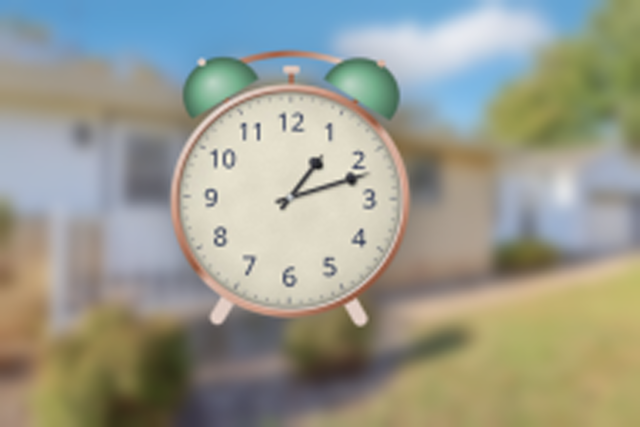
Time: {"hour": 1, "minute": 12}
